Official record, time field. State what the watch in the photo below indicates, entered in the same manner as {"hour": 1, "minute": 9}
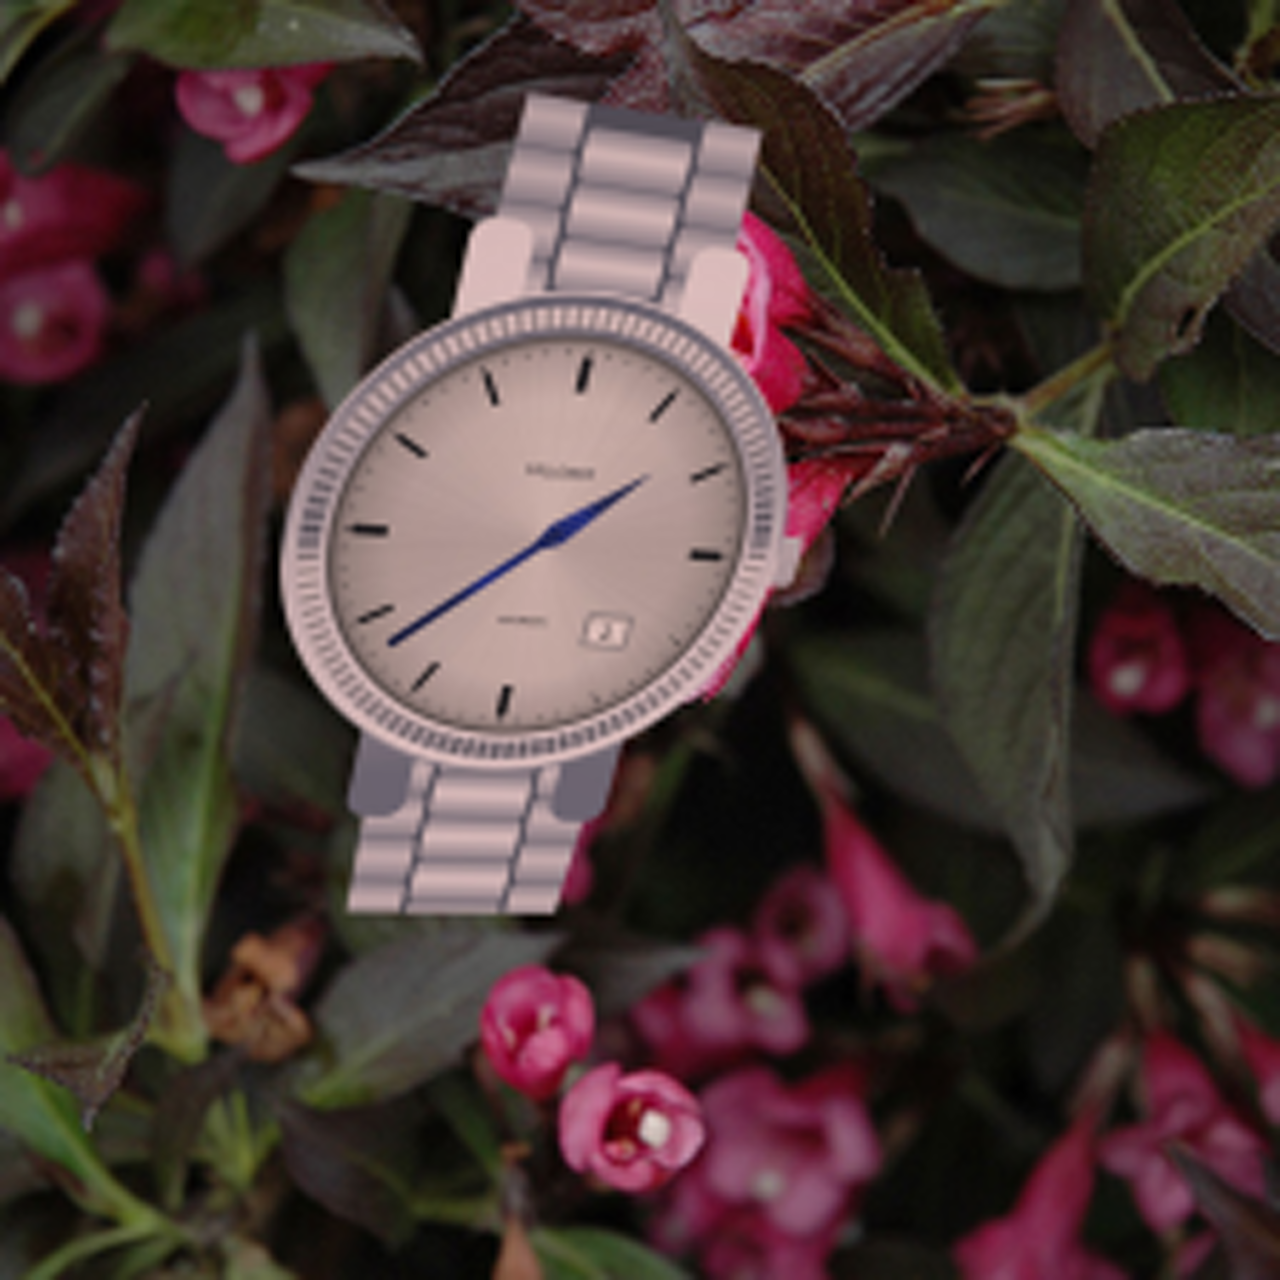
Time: {"hour": 1, "minute": 38}
